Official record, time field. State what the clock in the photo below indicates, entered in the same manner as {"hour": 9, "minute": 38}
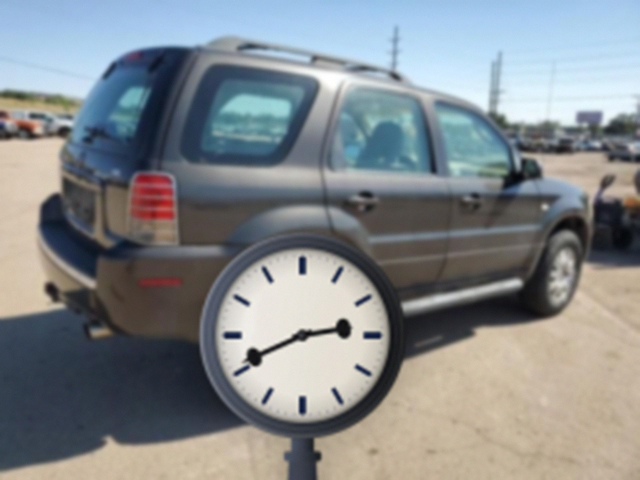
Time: {"hour": 2, "minute": 41}
